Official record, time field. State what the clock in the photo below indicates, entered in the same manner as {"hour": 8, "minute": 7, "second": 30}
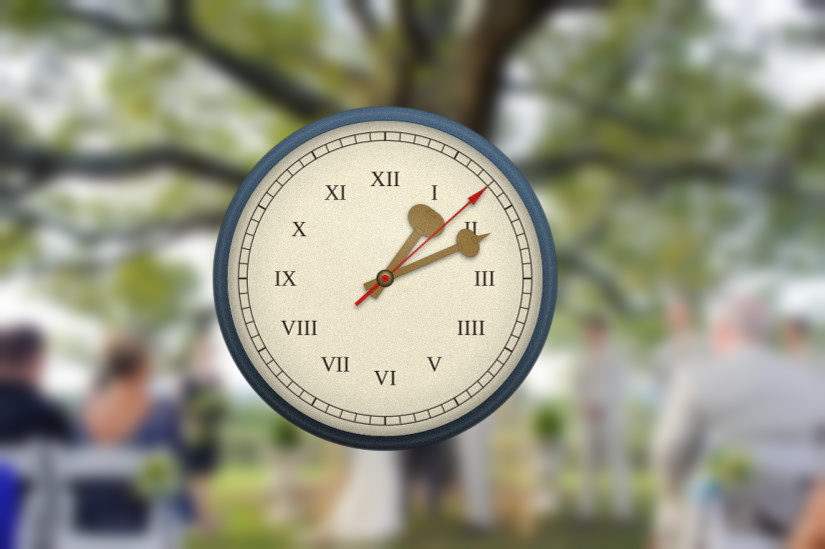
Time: {"hour": 1, "minute": 11, "second": 8}
